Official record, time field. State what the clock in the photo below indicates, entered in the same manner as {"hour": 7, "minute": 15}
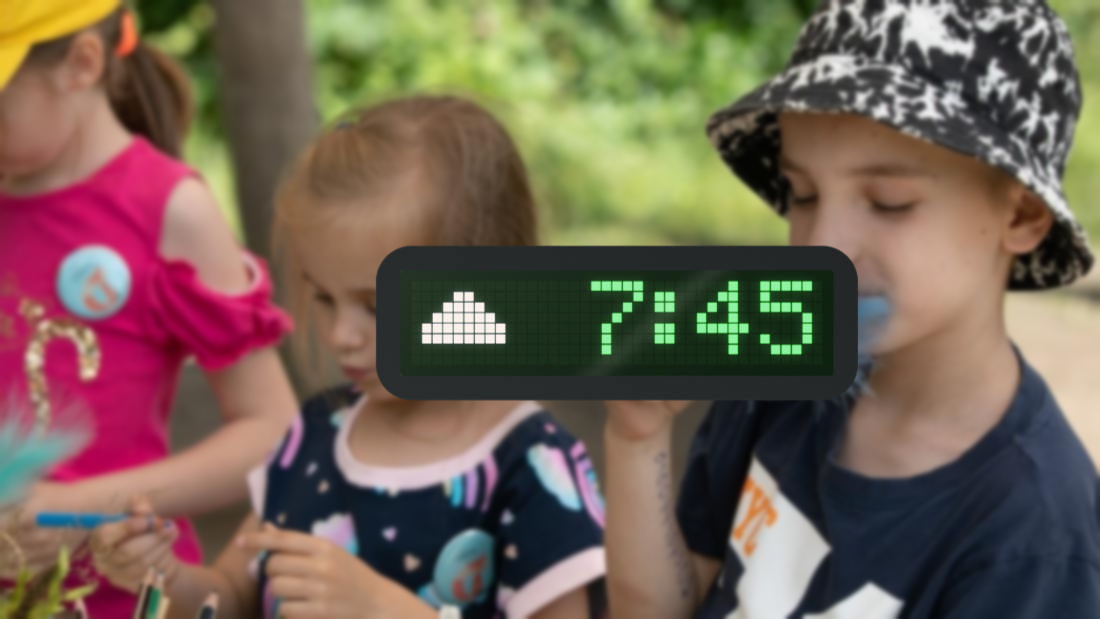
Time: {"hour": 7, "minute": 45}
